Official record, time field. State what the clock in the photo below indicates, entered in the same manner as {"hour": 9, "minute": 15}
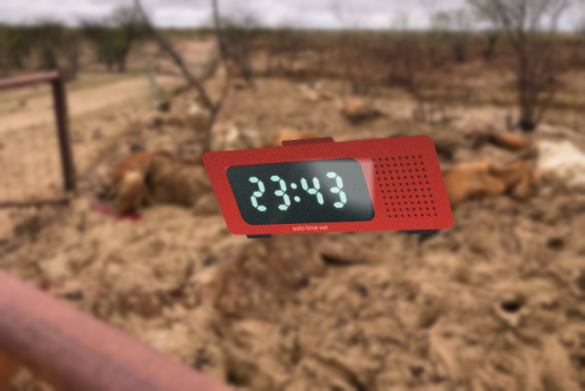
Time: {"hour": 23, "minute": 43}
